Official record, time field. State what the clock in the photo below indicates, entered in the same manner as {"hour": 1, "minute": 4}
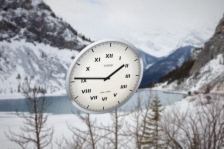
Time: {"hour": 1, "minute": 46}
